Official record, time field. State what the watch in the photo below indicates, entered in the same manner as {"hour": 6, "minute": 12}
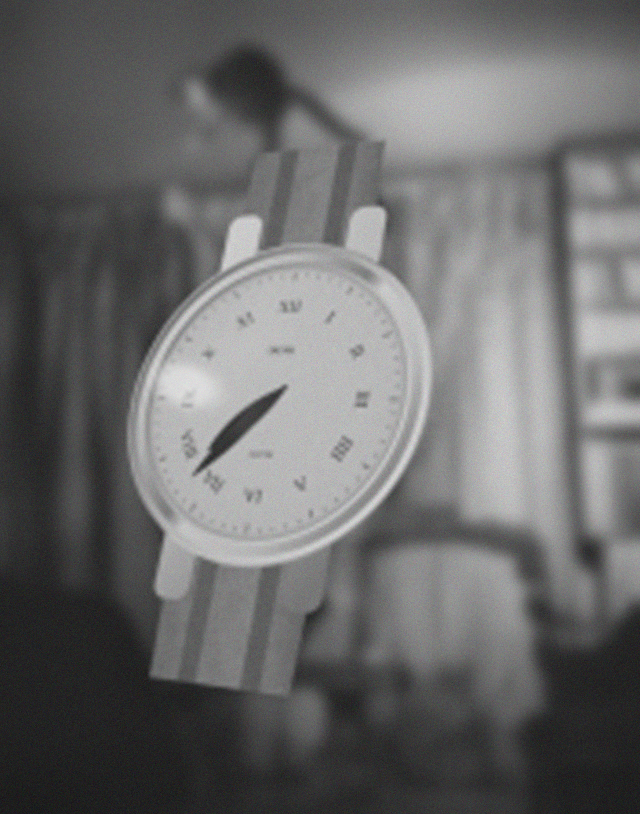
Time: {"hour": 7, "minute": 37}
